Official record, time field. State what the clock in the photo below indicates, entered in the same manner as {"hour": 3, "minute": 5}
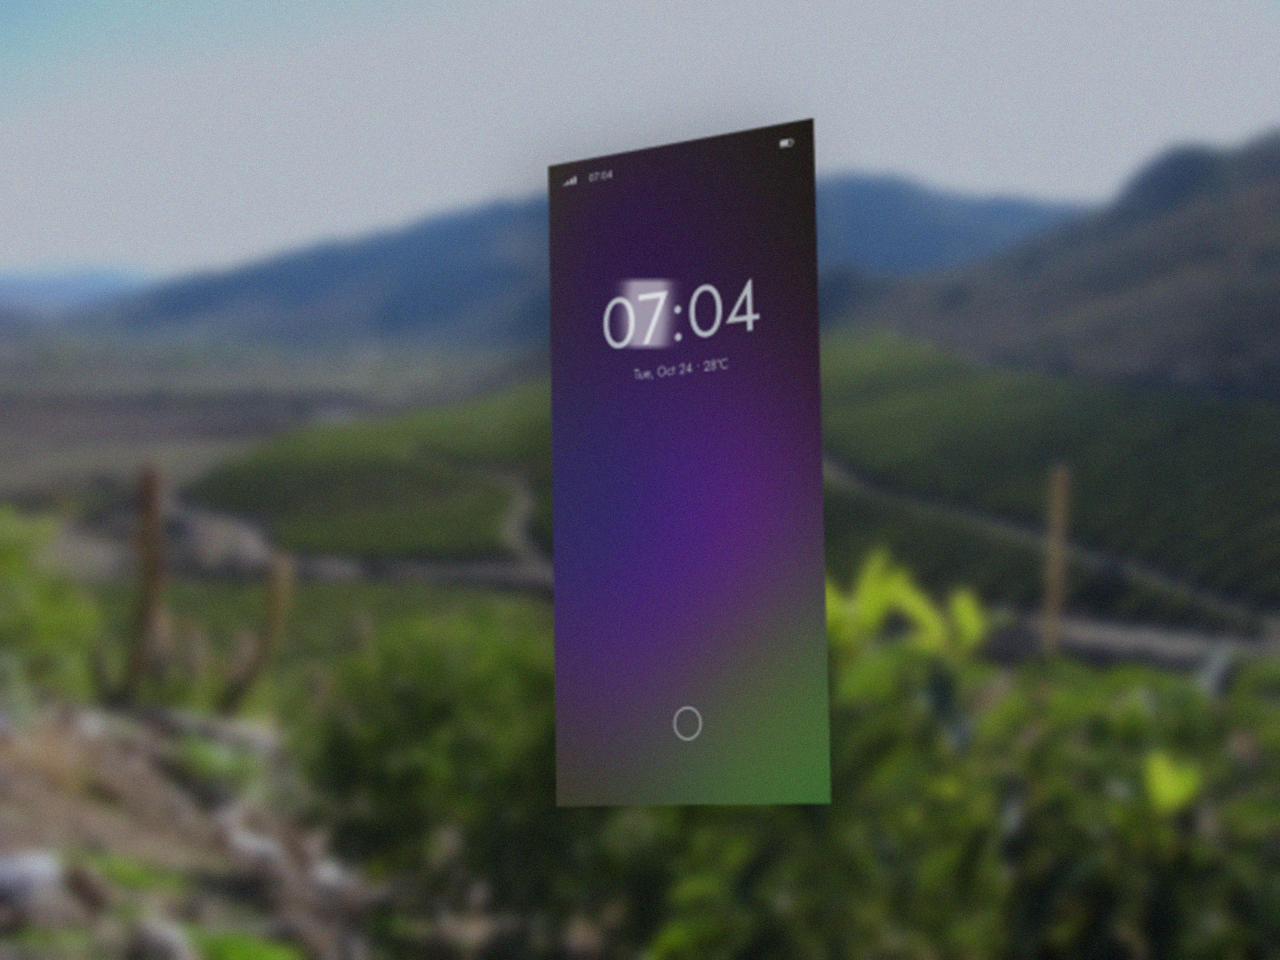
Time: {"hour": 7, "minute": 4}
